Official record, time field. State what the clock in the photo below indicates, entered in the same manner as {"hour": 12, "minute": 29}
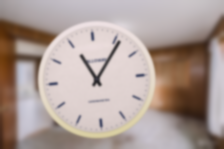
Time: {"hour": 11, "minute": 6}
